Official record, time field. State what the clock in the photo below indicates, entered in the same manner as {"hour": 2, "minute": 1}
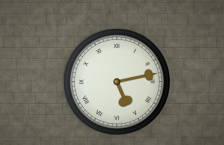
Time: {"hour": 5, "minute": 13}
